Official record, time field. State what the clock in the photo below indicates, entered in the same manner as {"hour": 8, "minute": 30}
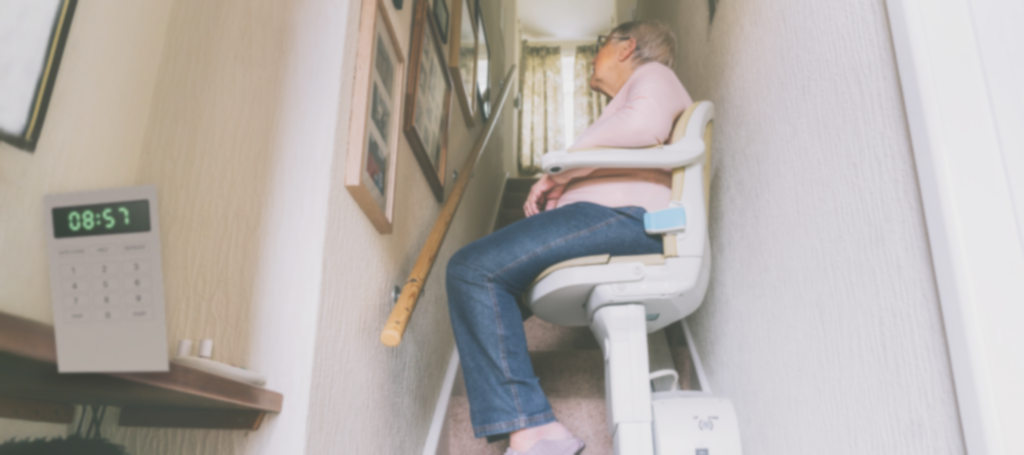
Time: {"hour": 8, "minute": 57}
